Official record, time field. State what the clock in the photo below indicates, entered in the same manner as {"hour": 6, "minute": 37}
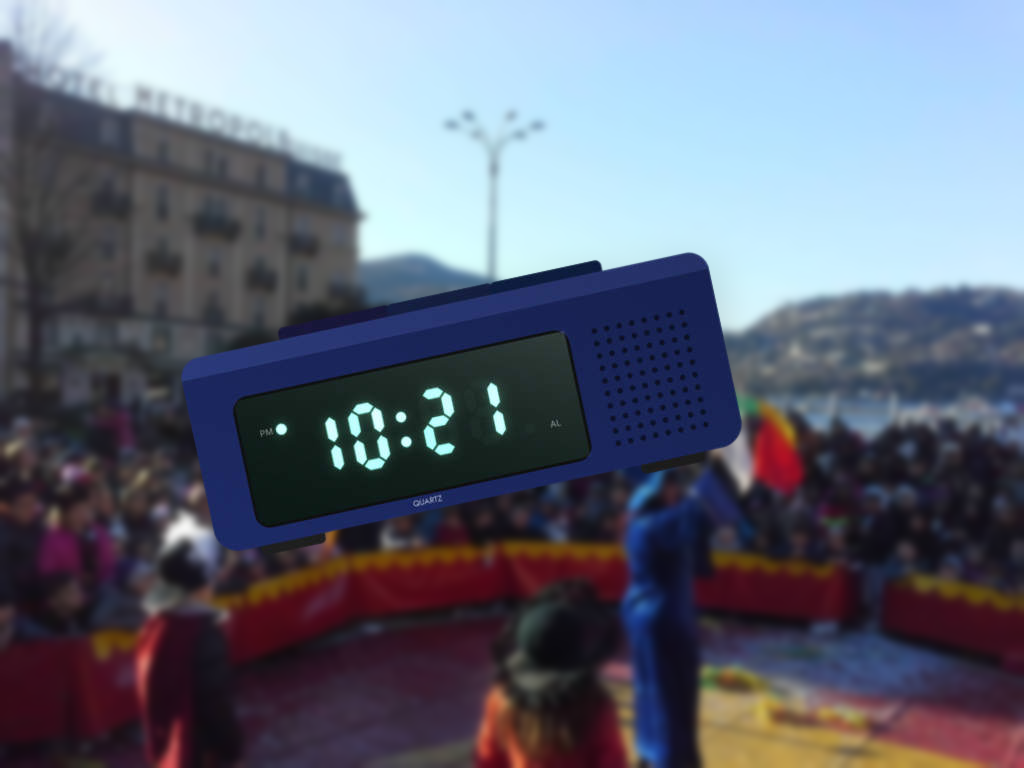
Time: {"hour": 10, "minute": 21}
